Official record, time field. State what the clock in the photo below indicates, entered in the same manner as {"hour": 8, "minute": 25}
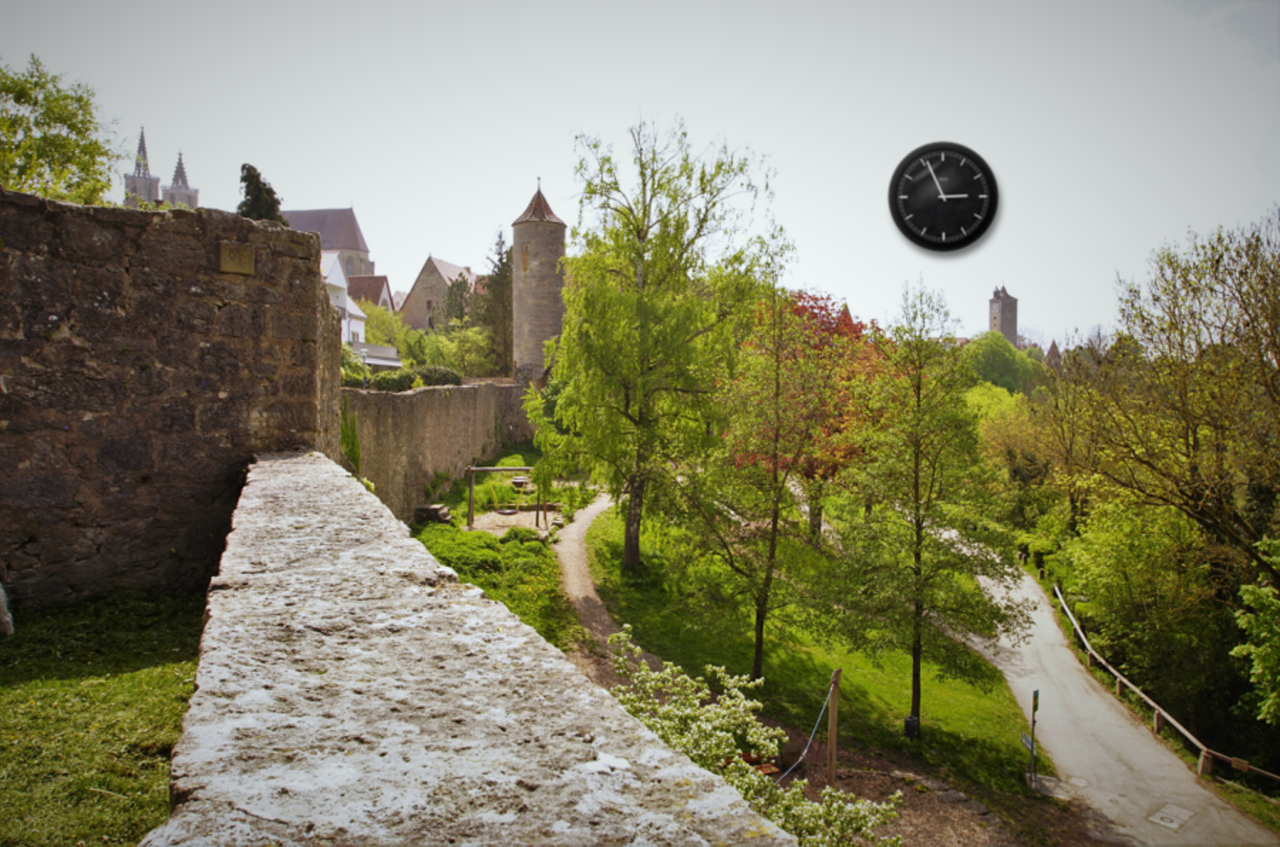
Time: {"hour": 2, "minute": 56}
